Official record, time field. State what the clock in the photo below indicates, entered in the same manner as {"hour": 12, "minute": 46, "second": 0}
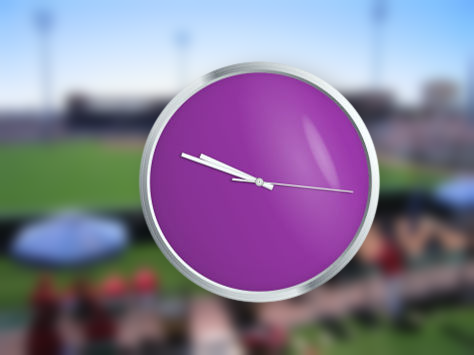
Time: {"hour": 9, "minute": 48, "second": 16}
